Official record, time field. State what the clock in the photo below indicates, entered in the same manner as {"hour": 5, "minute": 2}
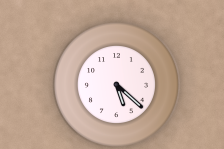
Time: {"hour": 5, "minute": 22}
